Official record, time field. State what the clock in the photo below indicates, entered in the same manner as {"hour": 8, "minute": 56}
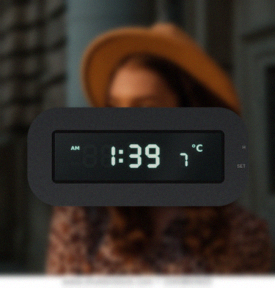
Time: {"hour": 1, "minute": 39}
